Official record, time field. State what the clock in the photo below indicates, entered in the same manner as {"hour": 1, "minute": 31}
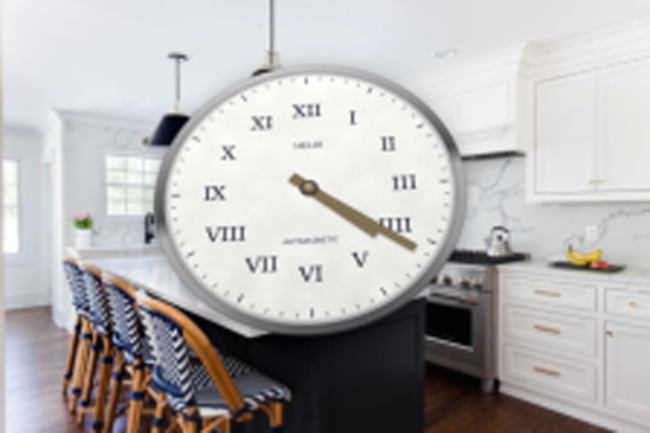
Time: {"hour": 4, "minute": 21}
